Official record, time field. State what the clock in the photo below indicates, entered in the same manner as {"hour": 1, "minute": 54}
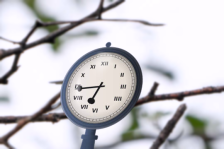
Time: {"hour": 6, "minute": 44}
